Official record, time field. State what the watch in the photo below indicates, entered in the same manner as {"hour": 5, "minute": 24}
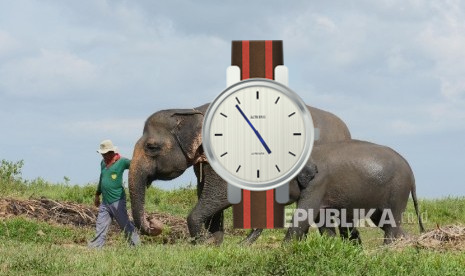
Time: {"hour": 4, "minute": 54}
